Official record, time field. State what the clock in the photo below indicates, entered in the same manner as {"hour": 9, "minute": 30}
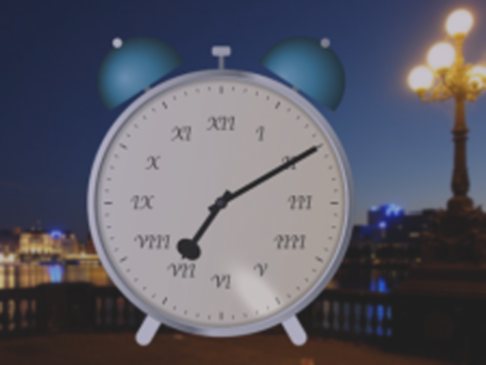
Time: {"hour": 7, "minute": 10}
